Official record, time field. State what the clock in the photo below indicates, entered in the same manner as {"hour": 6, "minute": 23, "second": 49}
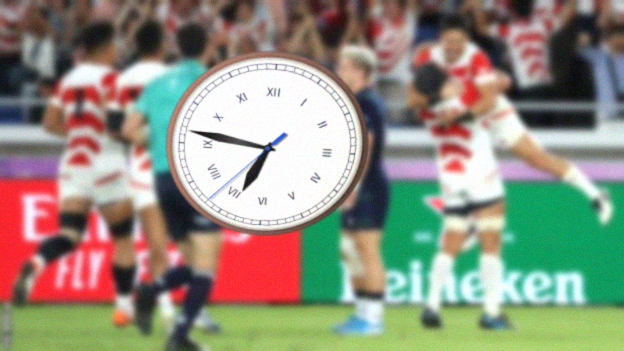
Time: {"hour": 6, "minute": 46, "second": 37}
